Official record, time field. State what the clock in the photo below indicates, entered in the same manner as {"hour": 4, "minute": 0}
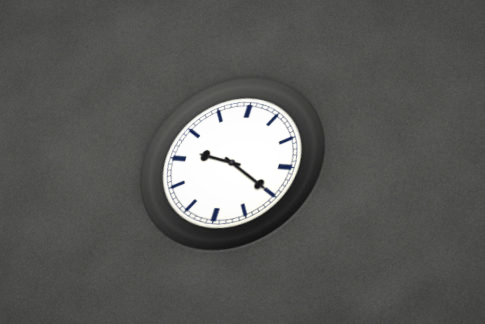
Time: {"hour": 9, "minute": 20}
